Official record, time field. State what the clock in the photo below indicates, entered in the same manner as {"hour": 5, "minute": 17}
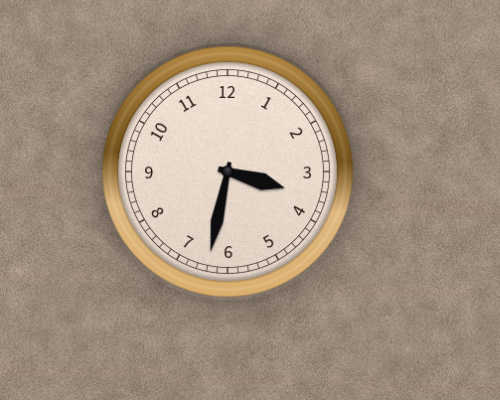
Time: {"hour": 3, "minute": 32}
